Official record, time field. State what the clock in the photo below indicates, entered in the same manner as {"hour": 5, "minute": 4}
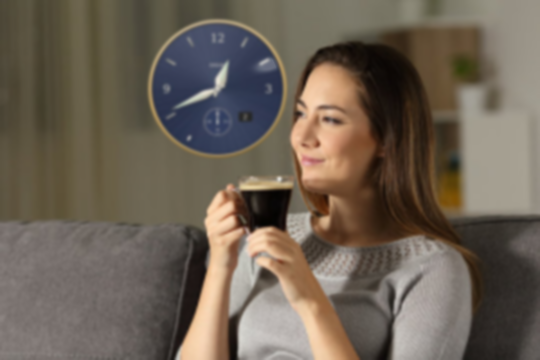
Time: {"hour": 12, "minute": 41}
